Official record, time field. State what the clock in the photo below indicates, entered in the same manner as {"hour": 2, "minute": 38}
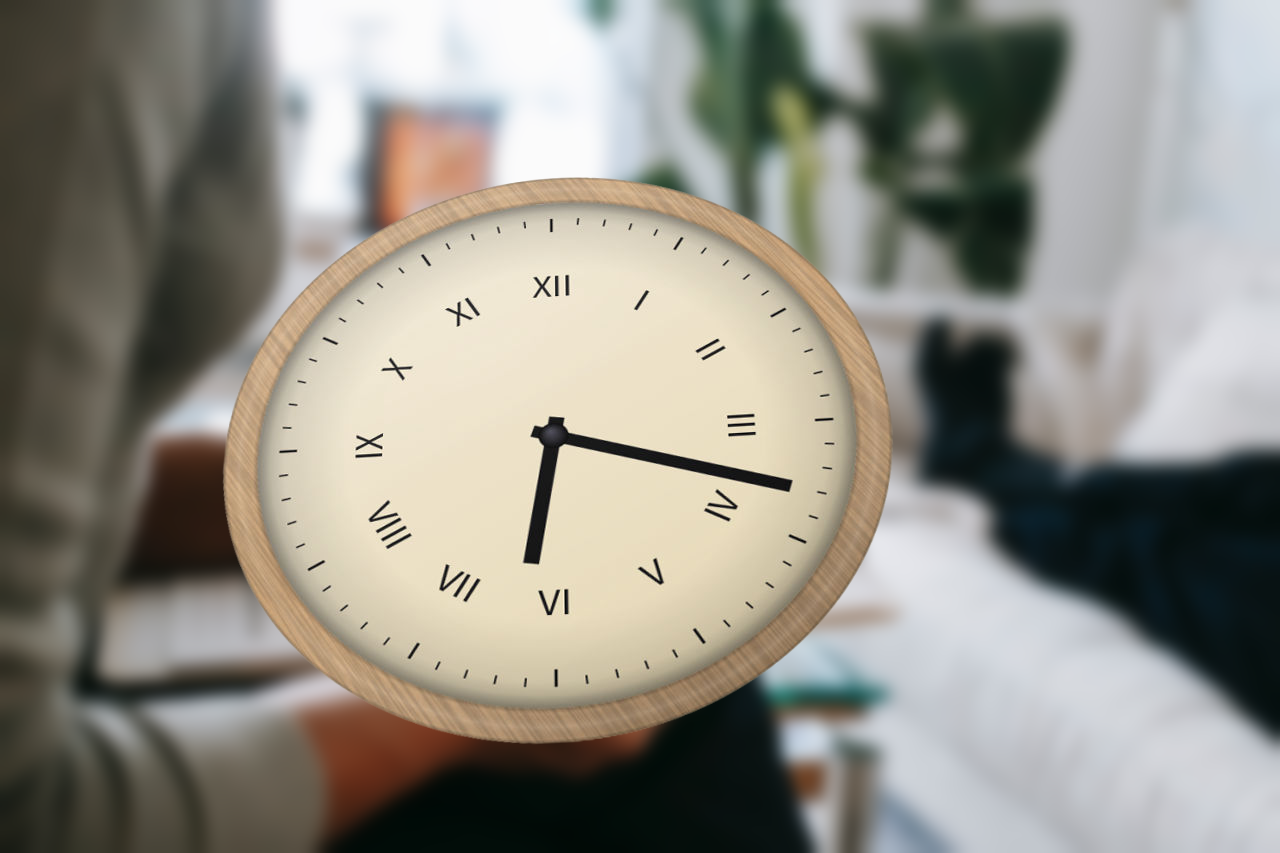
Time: {"hour": 6, "minute": 18}
